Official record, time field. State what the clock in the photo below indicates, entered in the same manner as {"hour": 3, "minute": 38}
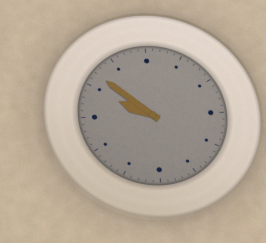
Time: {"hour": 9, "minute": 52}
